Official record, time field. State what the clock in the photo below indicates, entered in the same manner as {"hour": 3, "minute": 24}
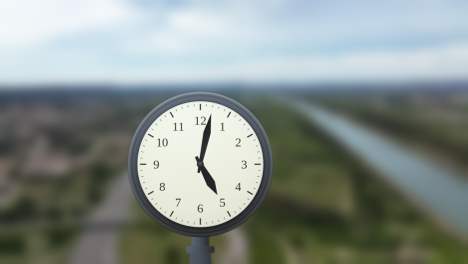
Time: {"hour": 5, "minute": 2}
